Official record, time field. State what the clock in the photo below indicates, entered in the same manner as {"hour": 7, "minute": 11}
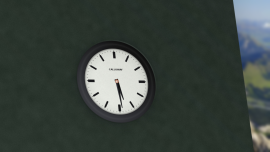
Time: {"hour": 5, "minute": 29}
